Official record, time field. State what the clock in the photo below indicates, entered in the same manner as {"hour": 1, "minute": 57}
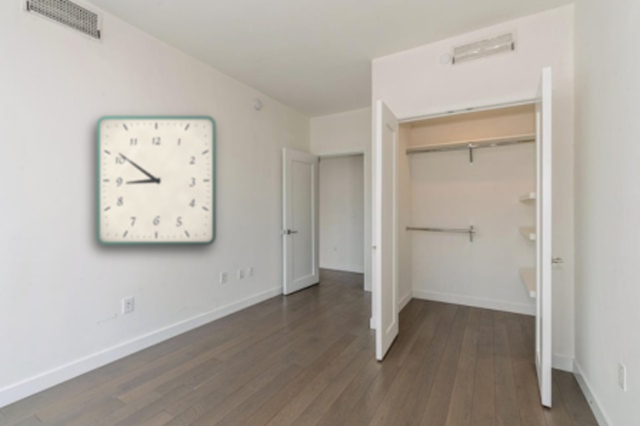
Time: {"hour": 8, "minute": 51}
